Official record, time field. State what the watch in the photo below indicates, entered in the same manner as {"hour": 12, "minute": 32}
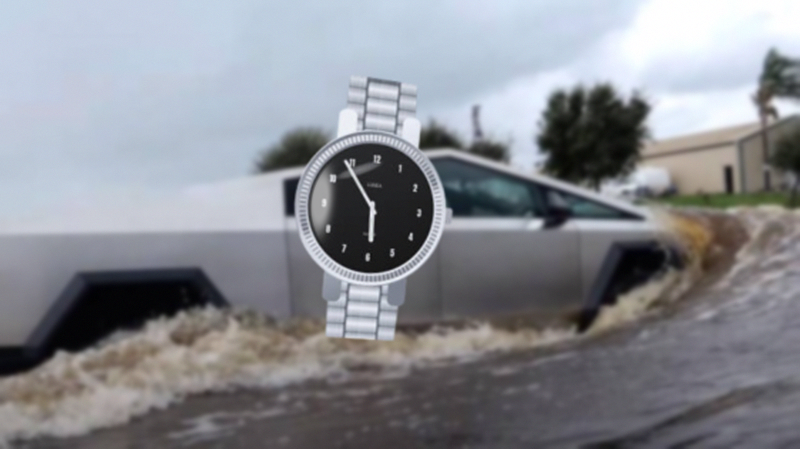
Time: {"hour": 5, "minute": 54}
